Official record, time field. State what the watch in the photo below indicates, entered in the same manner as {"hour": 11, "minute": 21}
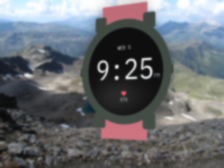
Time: {"hour": 9, "minute": 25}
